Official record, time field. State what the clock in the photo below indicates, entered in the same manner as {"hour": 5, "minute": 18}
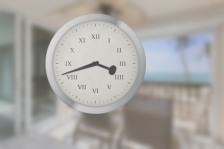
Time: {"hour": 3, "minute": 42}
